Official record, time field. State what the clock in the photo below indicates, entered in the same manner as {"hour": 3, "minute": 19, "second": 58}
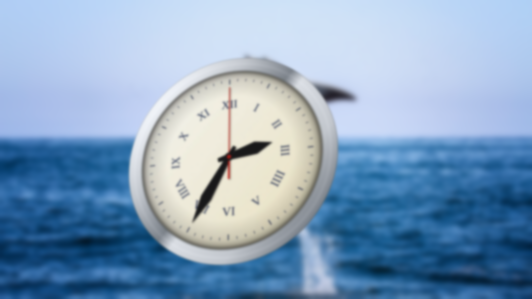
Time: {"hour": 2, "minute": 35, "second": 0}
